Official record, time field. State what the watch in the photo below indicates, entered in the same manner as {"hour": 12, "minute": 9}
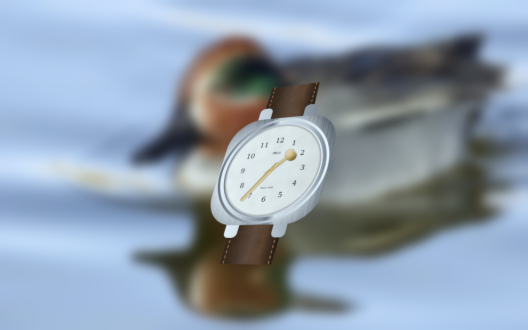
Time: {"hour": 1, "minute": 36}
